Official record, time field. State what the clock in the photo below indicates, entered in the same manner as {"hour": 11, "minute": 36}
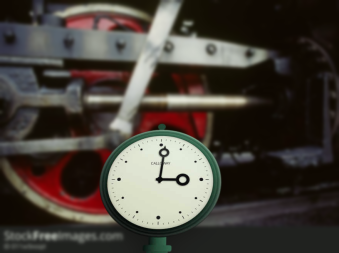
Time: {"hour": 3, "minute": 1}
